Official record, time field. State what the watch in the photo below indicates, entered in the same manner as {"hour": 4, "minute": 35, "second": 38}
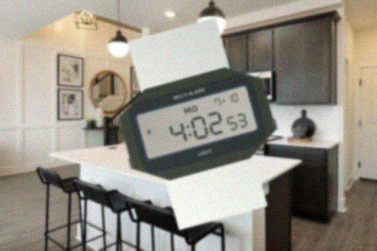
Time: {"hour": 4, "minute": 2, "second": 53}
